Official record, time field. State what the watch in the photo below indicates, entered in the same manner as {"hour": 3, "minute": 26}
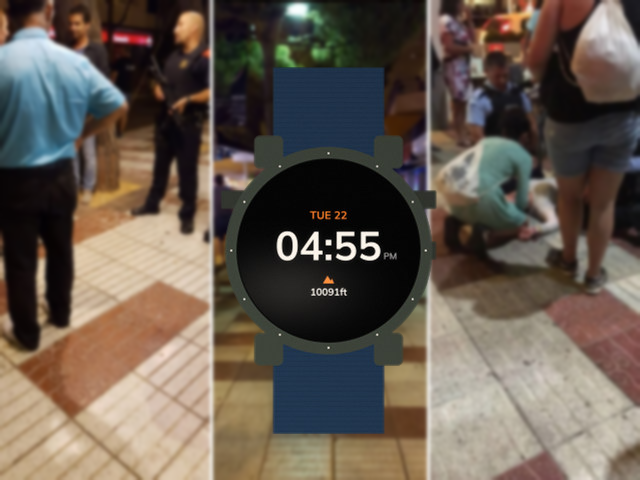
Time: {"hour": 4, "minute": 55}
